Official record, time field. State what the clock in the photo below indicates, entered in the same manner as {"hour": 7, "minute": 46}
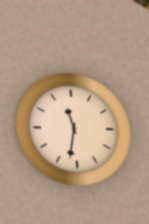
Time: {"hour": 11, "minute": 32}
